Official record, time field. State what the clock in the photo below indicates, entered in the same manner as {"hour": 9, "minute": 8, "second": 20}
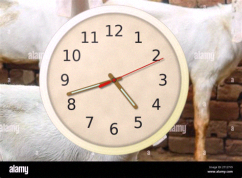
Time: {"hour": 4, "minute": 42, "second": 11}
